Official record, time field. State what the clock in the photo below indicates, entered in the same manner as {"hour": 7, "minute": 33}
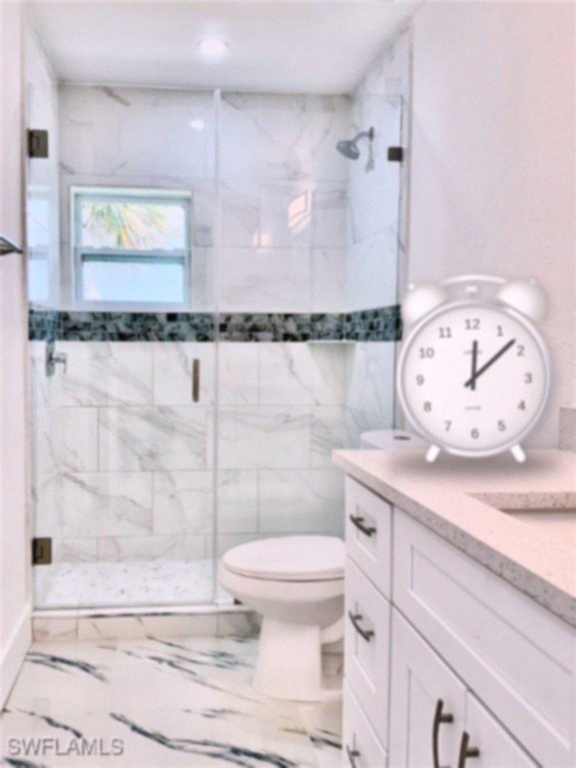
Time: {"hour": 12, "minute": 8}
